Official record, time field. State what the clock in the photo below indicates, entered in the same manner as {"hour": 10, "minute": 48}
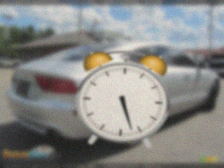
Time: {"hour": 5, "minute": 27}
